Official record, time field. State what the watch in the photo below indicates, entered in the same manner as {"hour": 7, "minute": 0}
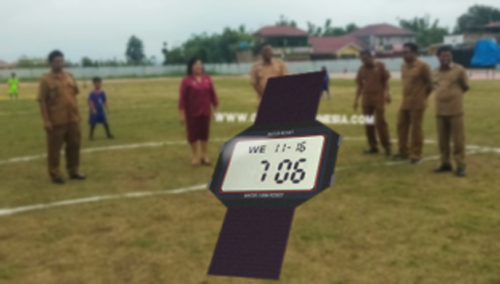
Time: {"hour": 7, "minute": 6}
